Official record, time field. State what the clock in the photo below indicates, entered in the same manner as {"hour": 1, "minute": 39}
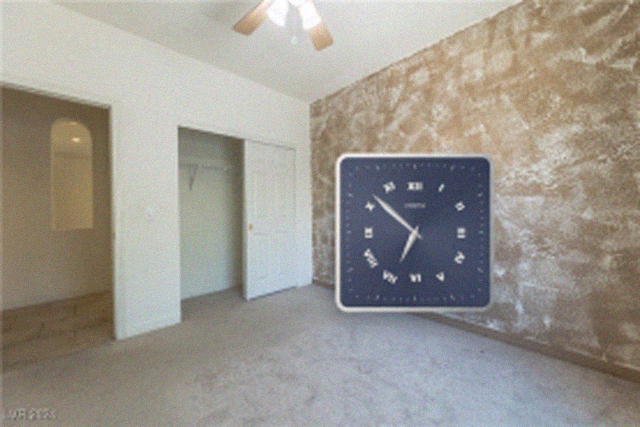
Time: {"hour": 6, "minute": 52}
